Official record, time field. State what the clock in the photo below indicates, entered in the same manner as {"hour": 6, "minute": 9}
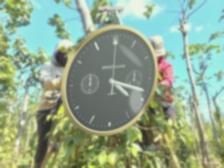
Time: {"hour": 4, "minute": 18}
